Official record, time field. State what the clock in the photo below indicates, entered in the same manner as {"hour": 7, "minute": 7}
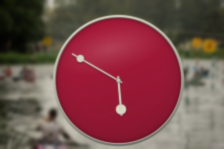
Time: {"hour": 5, "minute": 50}
